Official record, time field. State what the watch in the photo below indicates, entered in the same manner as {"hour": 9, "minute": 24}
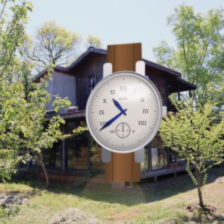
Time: {"hour": 10, "minute": 39}
